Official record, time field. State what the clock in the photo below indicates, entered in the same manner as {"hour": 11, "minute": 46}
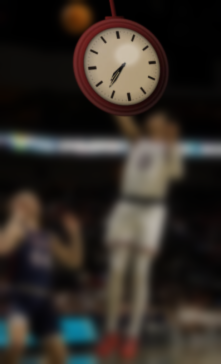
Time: {"hour": 7, "minute": 37}
